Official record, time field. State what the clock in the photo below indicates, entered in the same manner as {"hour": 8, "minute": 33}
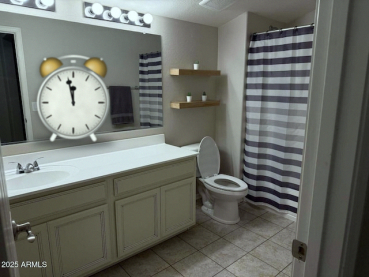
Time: {"hour": 11, "minute": 58}
